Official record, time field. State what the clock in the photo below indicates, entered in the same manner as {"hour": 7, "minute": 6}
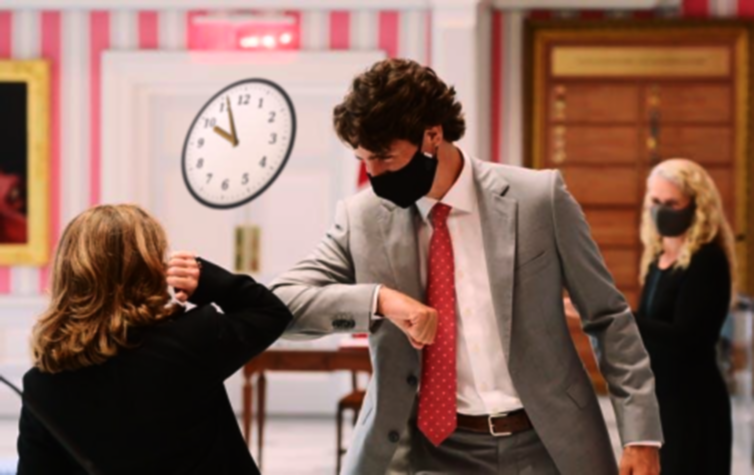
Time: {"hour": 9, "minute": 56}
